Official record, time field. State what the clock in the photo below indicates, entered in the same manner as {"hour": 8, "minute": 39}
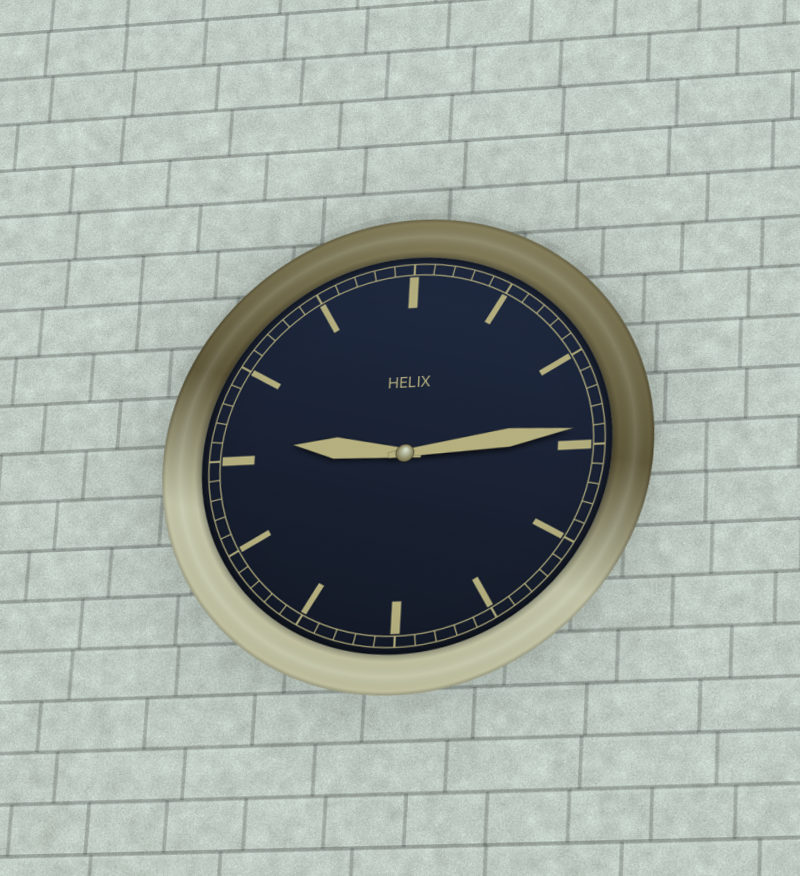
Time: {"hour": 9, "minute": 14}
